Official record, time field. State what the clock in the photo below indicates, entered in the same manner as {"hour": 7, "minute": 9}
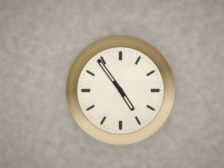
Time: {"hour": 4, "minute": 54}
